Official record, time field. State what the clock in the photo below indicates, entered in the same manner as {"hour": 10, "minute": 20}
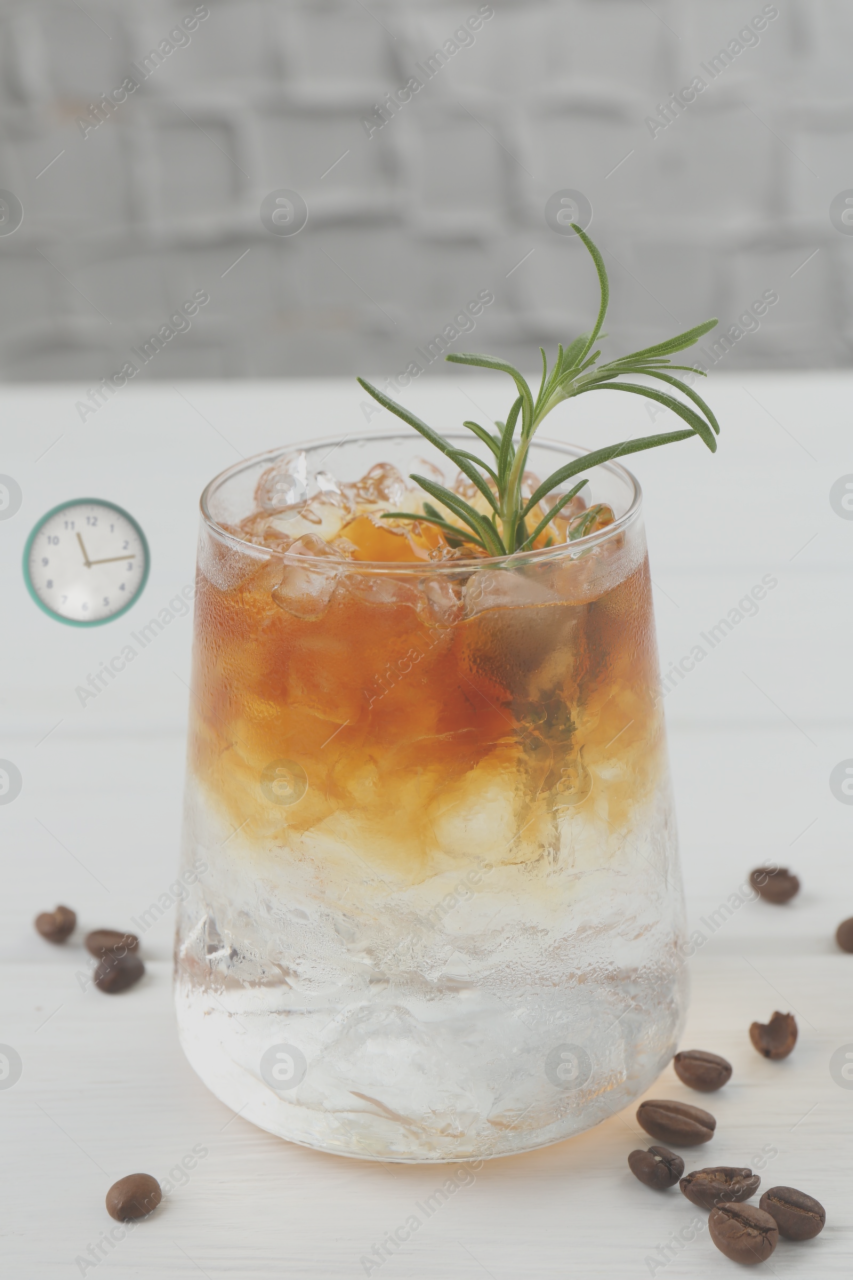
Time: {"hour": 11, "minute": 13}
